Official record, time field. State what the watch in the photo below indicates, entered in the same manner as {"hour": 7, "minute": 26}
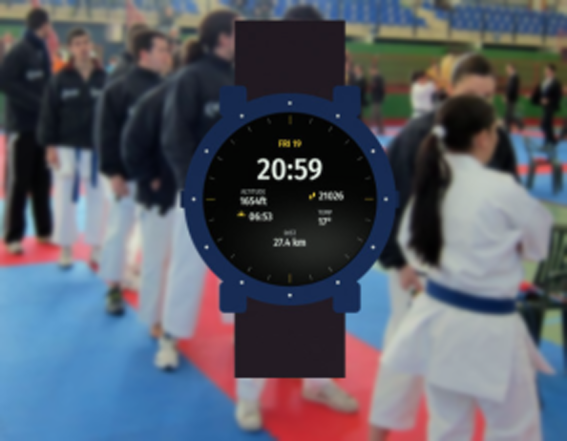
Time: {"hour": 20, "minute": 59}
